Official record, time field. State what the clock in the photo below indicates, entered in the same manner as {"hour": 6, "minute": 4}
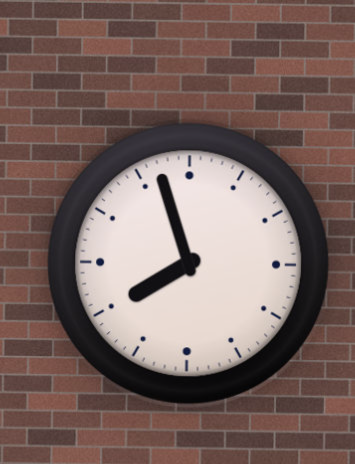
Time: {"hour": 7, "minute": 57}
